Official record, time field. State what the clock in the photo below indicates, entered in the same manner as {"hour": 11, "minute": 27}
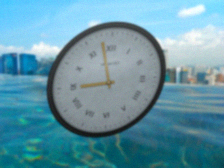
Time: {"hour": 8, "minute": 58}
